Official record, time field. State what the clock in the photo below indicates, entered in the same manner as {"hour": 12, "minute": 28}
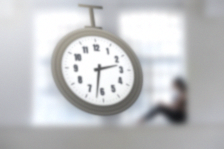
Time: {"hour": 2, "minute": 32}
